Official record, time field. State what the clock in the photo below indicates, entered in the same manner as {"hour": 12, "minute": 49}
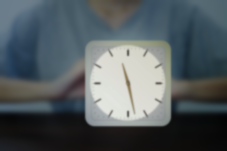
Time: {"hour": 11, "minute": 28}
